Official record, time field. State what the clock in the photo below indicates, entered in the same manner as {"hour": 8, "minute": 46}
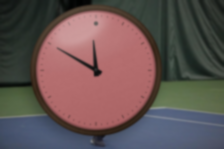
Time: {"hour": 11, "minute": 50}
